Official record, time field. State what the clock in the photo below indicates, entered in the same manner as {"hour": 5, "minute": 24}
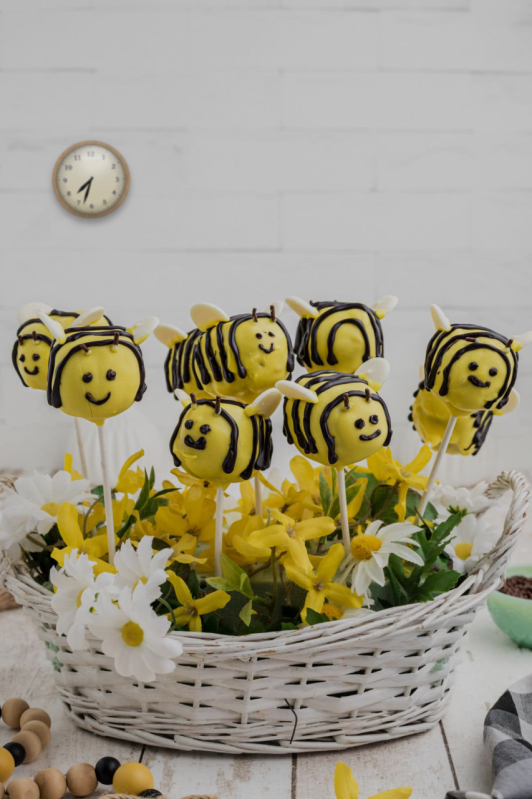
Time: {"hour": 7, "minute": 33}
